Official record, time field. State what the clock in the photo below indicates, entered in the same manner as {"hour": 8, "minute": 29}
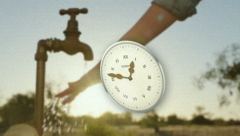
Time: {"hour": 12, "minute": 47}
